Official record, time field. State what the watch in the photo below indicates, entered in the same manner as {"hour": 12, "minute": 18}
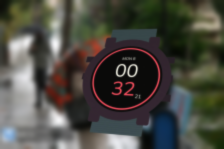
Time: {"hour": 0, "minute": 32}
